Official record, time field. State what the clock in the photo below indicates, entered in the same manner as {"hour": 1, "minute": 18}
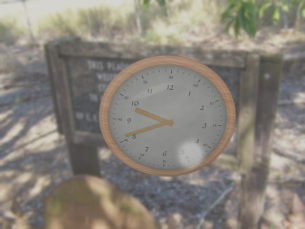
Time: {"hour": 9, "minute": 41}
